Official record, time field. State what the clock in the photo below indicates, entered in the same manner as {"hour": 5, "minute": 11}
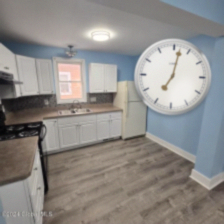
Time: {"hour": 7, "minute": 2}
